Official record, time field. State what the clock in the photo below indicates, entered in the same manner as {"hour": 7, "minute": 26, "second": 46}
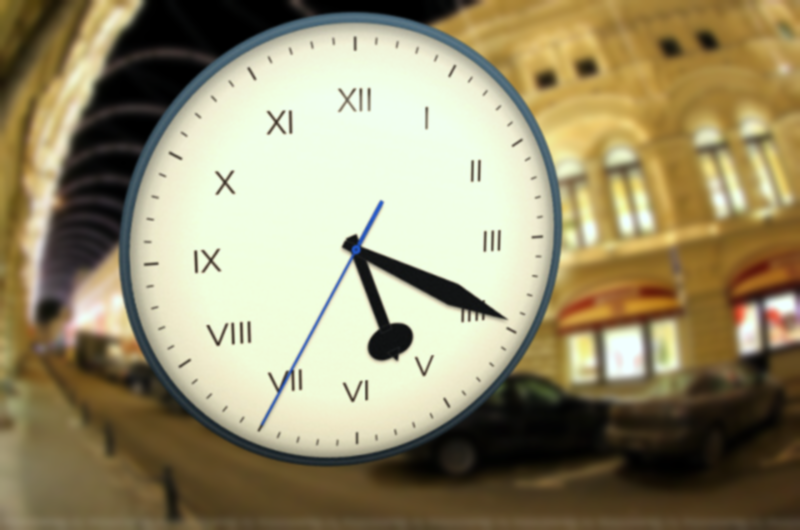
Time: {"hour": 5, "minute": 19, "second": 35}
